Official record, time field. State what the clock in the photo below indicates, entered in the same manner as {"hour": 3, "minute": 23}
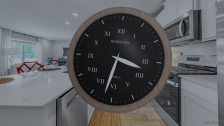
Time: {"hour": 3, "minute": 32}
